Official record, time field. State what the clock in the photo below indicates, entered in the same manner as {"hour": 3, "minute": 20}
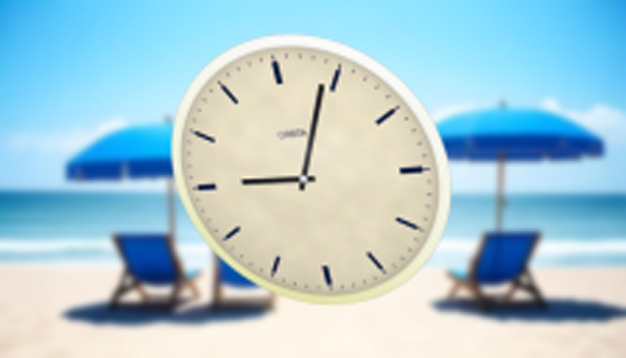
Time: {"hour": 9, "minute": 4}
